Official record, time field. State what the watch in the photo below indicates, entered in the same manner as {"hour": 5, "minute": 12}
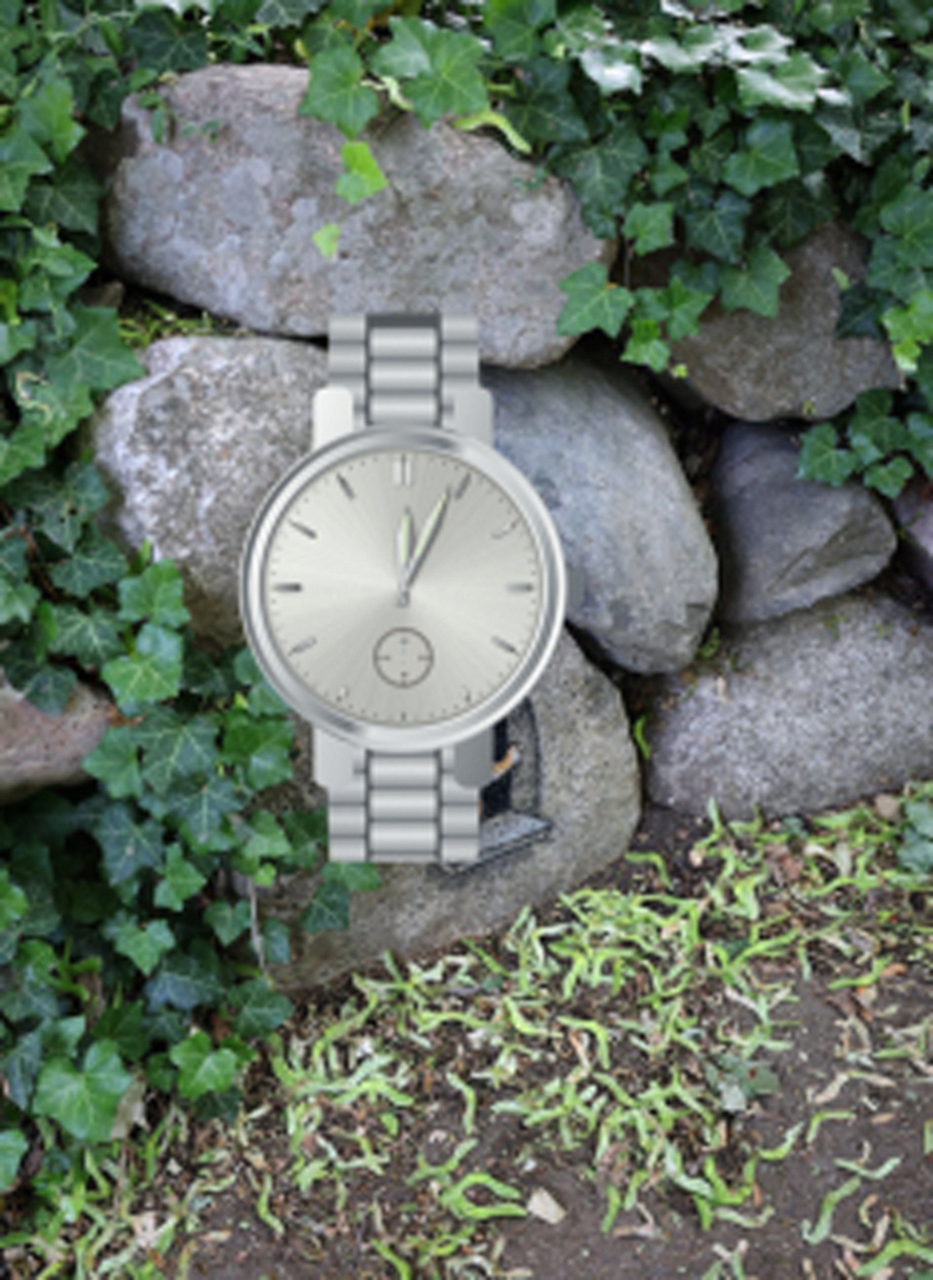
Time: {"hour": 12, "minute": 4}
